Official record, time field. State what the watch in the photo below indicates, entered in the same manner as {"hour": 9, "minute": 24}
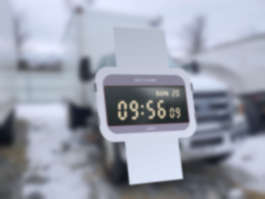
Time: {"hour": 9, "minute": 56}
